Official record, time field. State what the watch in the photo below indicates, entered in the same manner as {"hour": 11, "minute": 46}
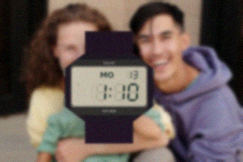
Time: {"hour": 1, "minute": 10}
